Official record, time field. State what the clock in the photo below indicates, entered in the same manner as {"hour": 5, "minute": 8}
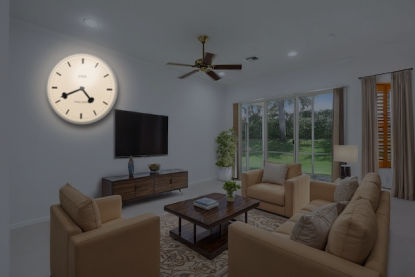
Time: {"hour": 4, "minute": 41}
